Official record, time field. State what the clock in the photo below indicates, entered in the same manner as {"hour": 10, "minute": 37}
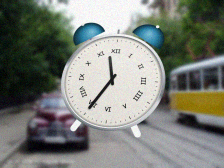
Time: {"hour": 11, "minute": 35}
